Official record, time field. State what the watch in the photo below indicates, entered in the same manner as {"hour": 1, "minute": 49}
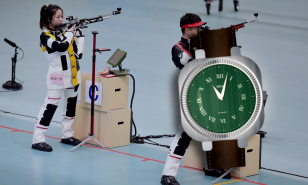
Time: {"hour": 11, "minute": 3}
